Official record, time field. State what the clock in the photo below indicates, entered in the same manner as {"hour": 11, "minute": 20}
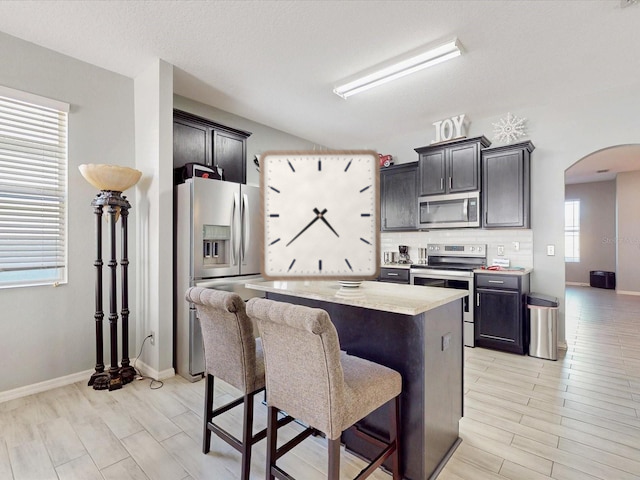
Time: {"hour": 4, "minute": 38}
